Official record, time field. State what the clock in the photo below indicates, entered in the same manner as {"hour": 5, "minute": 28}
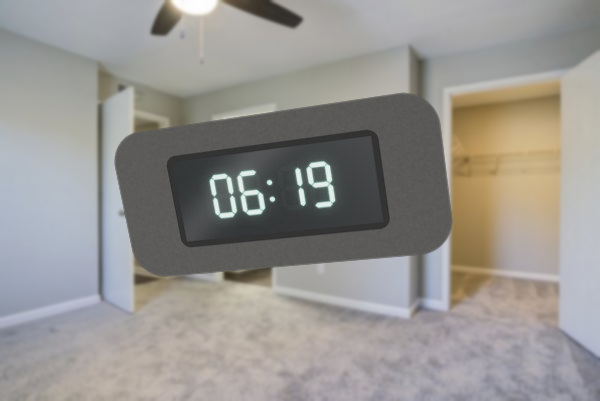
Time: {"hour": 6, "minute": 19}
